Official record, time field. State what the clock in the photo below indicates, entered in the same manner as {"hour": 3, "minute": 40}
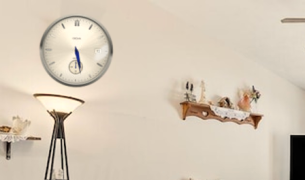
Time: {"hour": 5, "minute": 28}
